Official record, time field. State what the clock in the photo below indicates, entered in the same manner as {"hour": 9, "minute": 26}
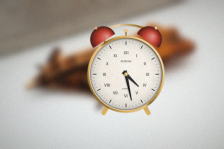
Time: {"hour": 4, "minute": 28}
